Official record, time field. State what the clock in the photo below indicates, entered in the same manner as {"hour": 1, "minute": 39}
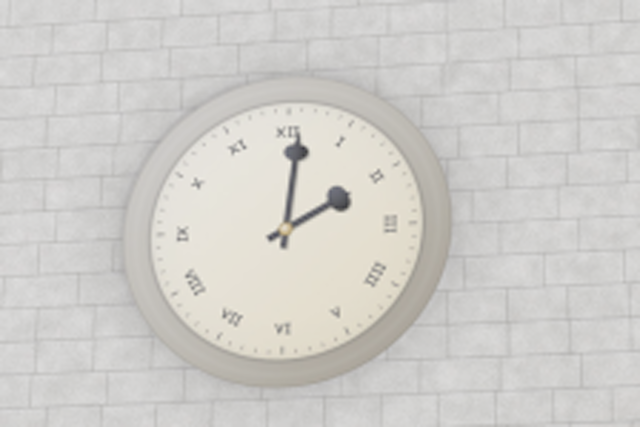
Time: {"hour": 2, "minute": 1}
